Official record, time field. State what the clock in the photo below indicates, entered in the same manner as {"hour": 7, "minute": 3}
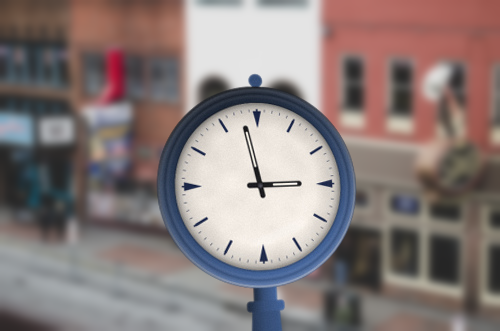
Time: {"hour": 2, "minute": 58}
